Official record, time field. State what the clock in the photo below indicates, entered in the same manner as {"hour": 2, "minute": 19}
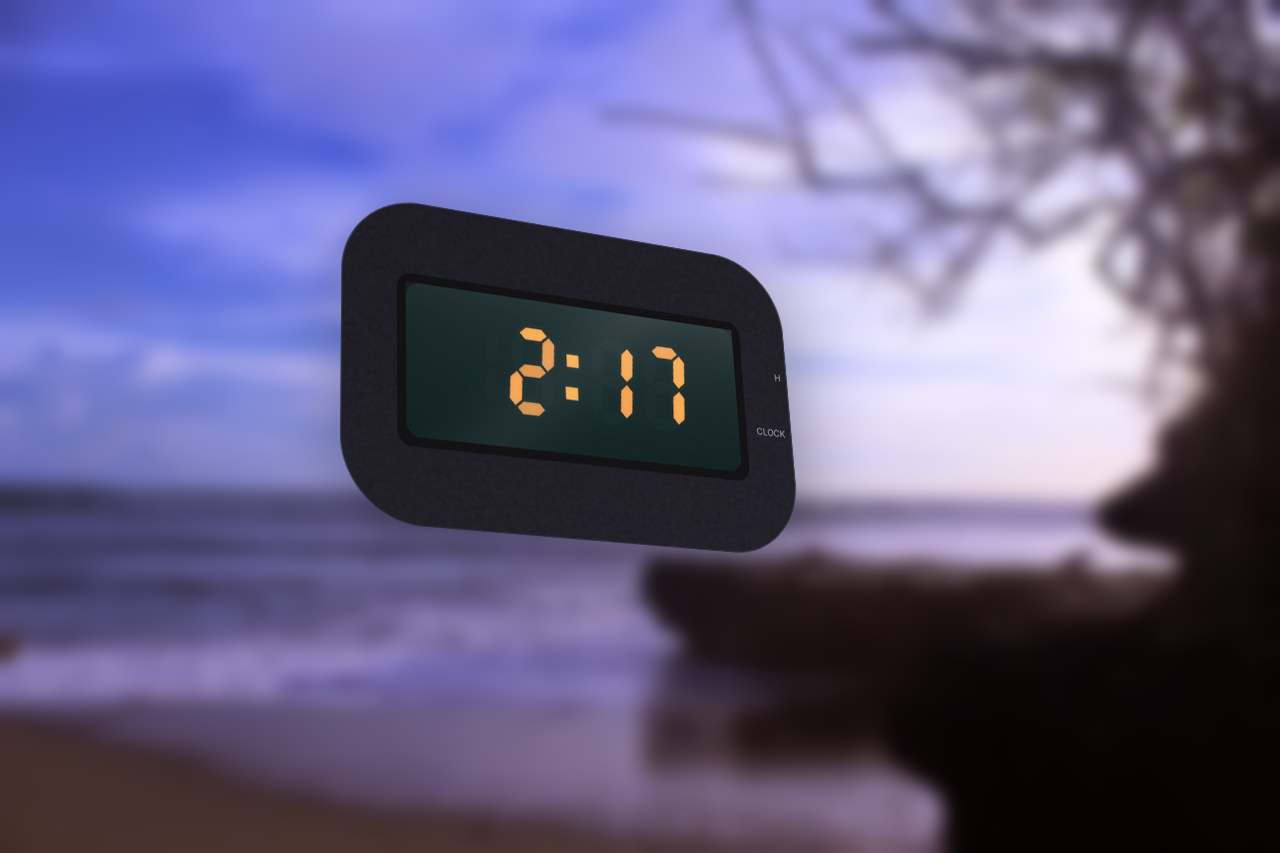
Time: {"hour": 2, "minute": 17}
